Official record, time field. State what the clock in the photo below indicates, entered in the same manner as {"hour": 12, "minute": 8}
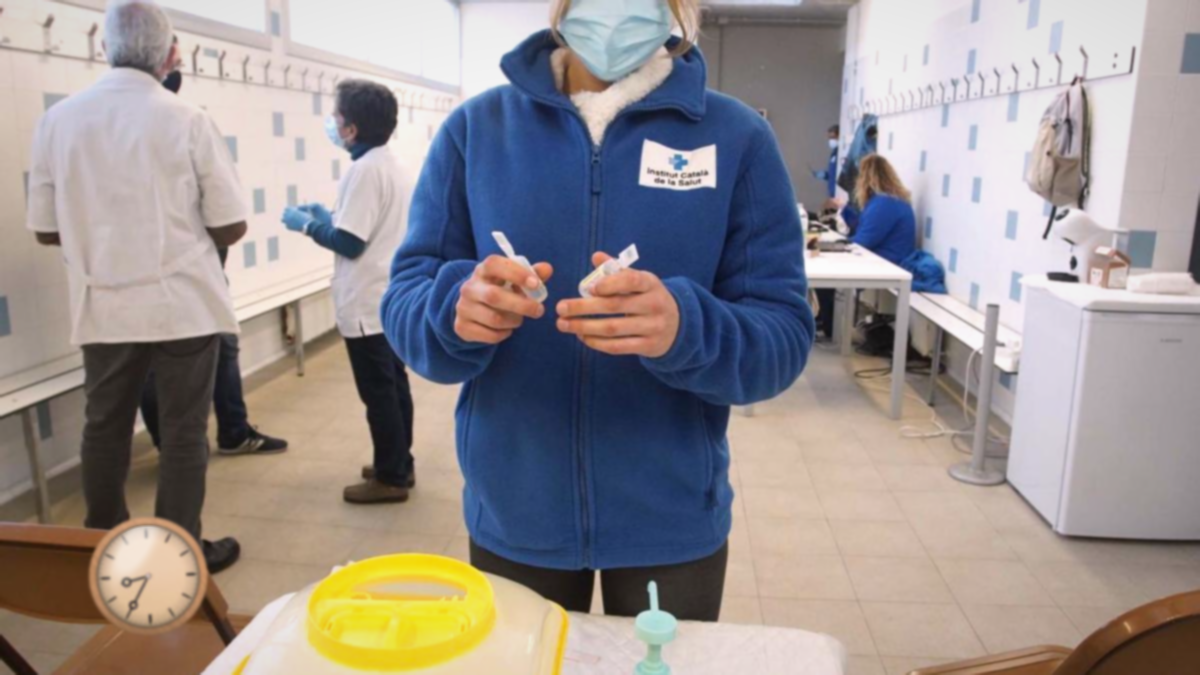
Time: {"hour": 8, "minute": 35}
